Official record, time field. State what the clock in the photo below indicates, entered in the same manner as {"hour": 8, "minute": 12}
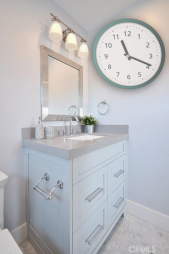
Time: {"hour": 11, "minute": 19}
